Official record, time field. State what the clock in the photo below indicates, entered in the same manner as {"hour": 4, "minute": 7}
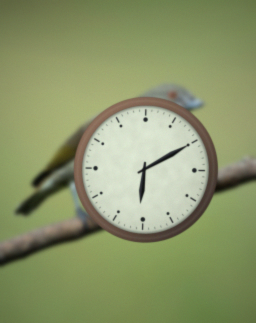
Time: {"hour": 6, "minute": 10}
